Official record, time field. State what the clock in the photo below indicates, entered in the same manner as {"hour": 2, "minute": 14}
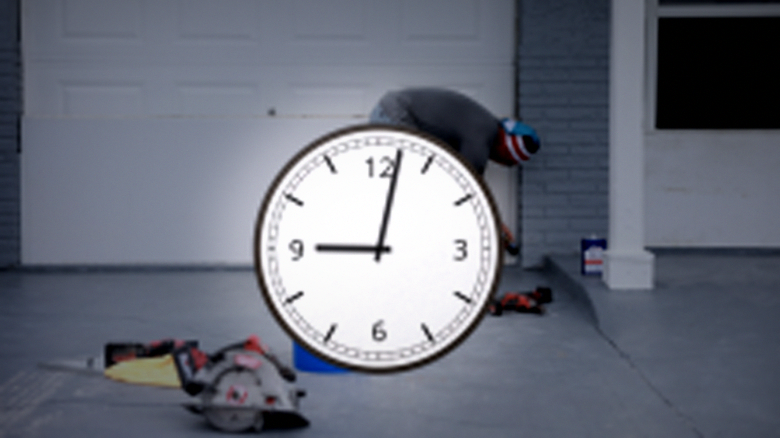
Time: {"hour": 9, "minute": 2}
